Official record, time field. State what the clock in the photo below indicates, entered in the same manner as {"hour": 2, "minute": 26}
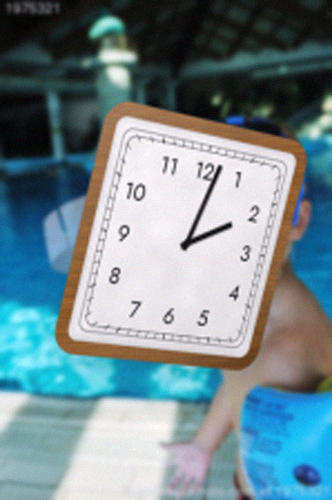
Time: {"hour": 2, "minute": 2}
